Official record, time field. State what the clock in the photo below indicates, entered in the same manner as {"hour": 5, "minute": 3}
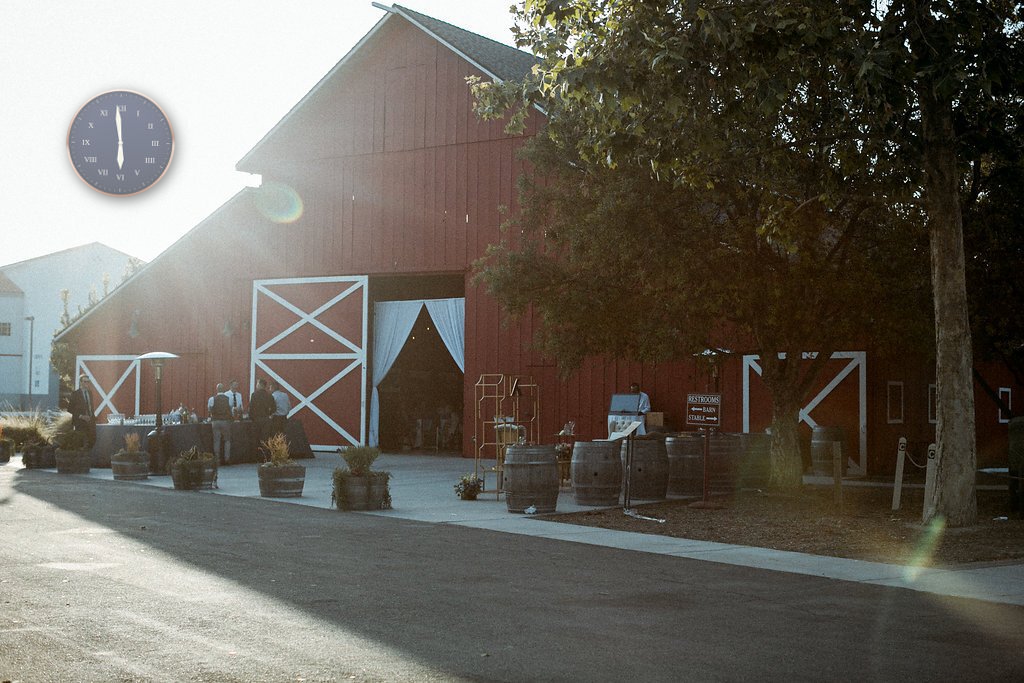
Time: {"hour": 5, "minute": 59}
